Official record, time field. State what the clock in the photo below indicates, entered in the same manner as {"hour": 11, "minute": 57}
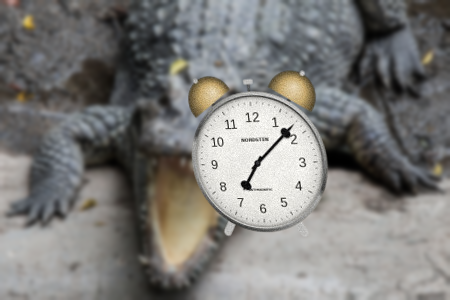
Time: {"hour": 7, "minute": 8}
